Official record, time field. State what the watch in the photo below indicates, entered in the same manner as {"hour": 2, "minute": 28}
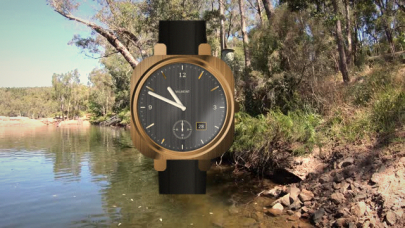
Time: {"hour": 10, "minute": 49}
